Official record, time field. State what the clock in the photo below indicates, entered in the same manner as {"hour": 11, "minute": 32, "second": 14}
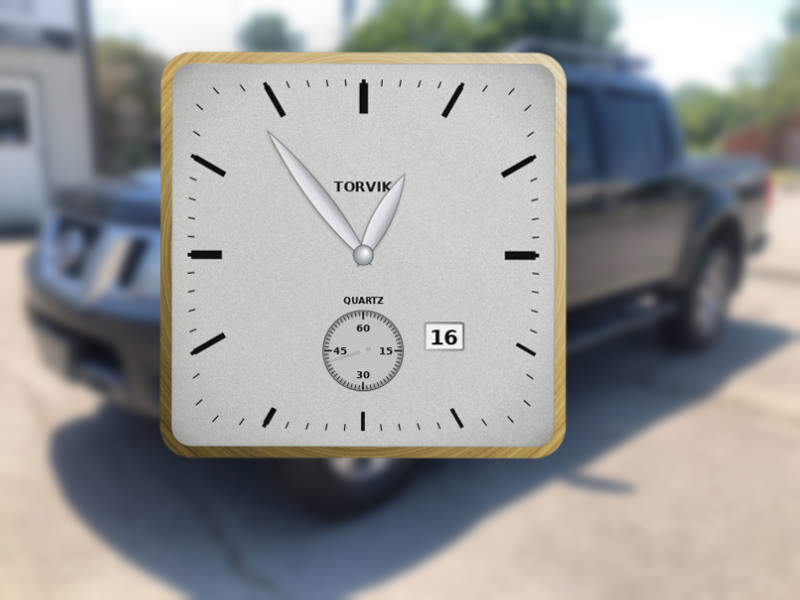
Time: {"hour": 12, "minute": 53, "second": 42}
